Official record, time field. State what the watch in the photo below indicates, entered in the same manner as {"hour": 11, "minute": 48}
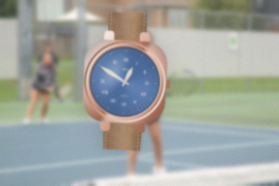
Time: {"hour": 12, "minute": 50}
